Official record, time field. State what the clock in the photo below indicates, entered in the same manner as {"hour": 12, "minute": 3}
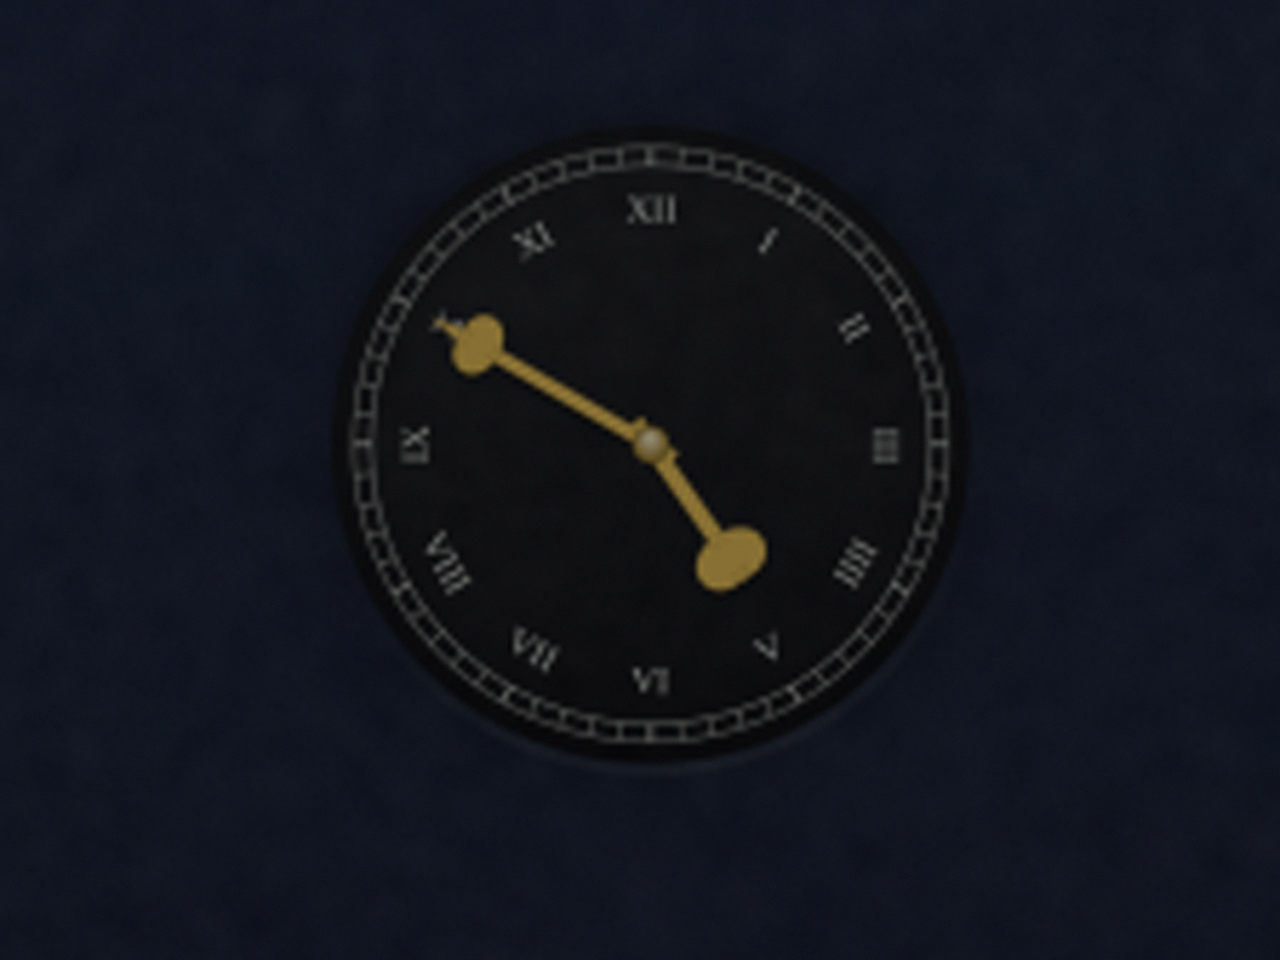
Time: {"hour": 4, "minute": 50}
